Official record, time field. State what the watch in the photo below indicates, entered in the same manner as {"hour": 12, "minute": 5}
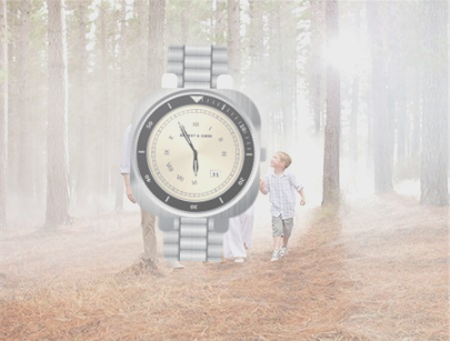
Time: {"hour": 5, "minute": 55}
